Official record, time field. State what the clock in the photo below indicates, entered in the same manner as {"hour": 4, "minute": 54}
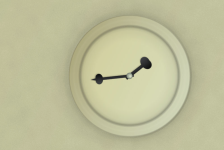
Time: {"hour": 1, "minute": 44}
